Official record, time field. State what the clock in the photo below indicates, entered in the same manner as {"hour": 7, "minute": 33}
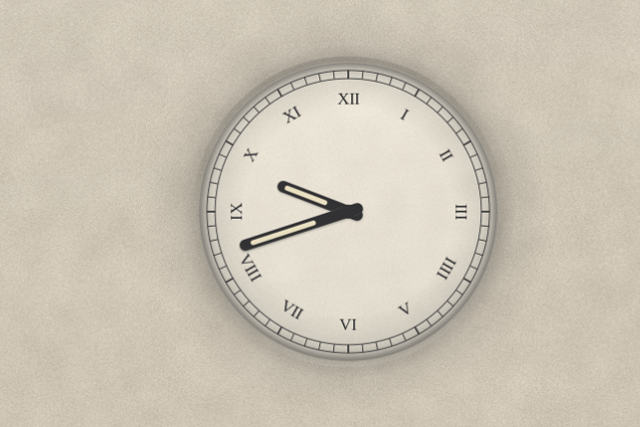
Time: {"hour": 9, "minute": 42}
